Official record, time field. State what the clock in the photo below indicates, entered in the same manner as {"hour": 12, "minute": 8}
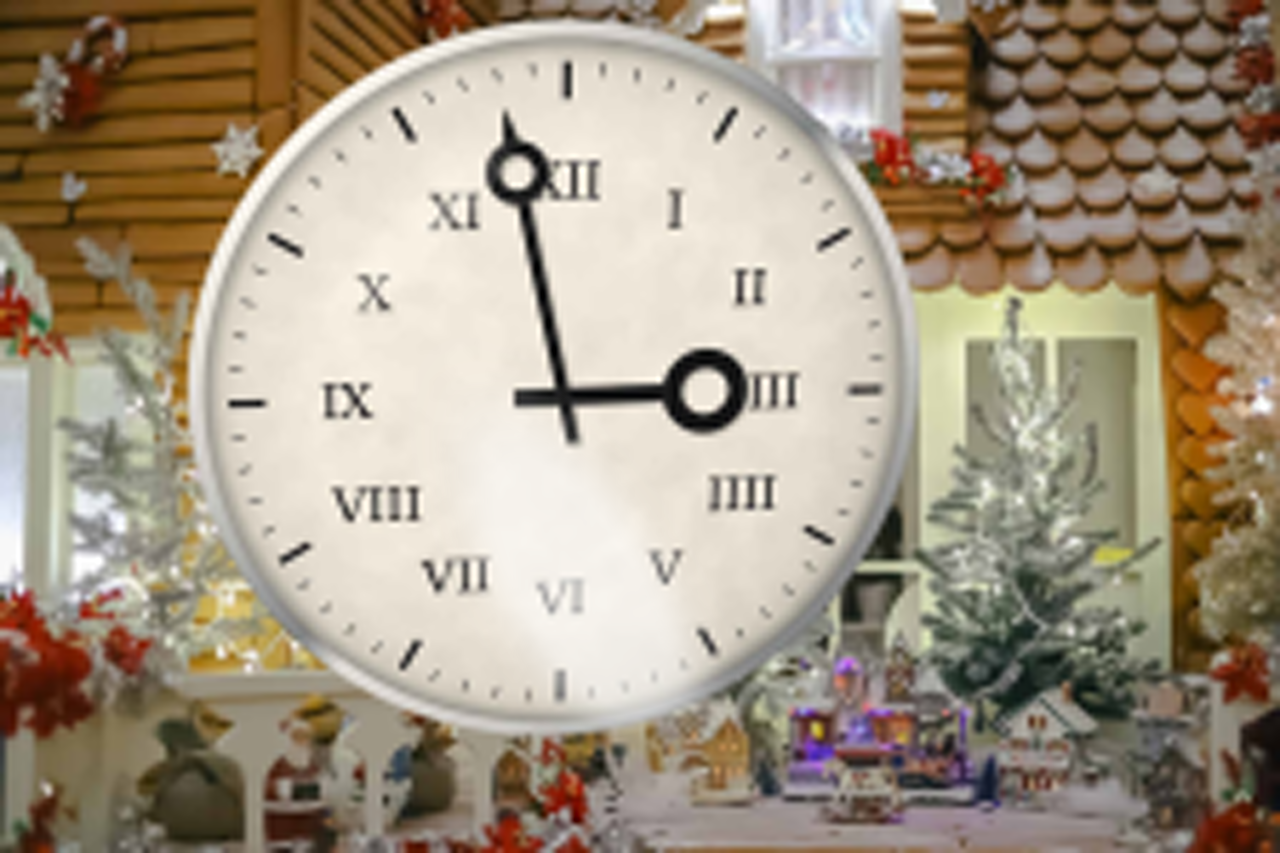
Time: {"hour": 2, "minute": 58}
